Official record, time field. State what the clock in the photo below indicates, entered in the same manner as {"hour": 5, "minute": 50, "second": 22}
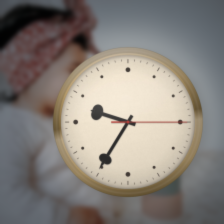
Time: {"hour": 9, "minute": 35, "second": 15}
